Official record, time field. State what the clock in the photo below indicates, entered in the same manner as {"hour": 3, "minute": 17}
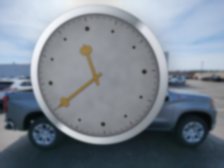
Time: {"hour": 11, "minute": 40}
